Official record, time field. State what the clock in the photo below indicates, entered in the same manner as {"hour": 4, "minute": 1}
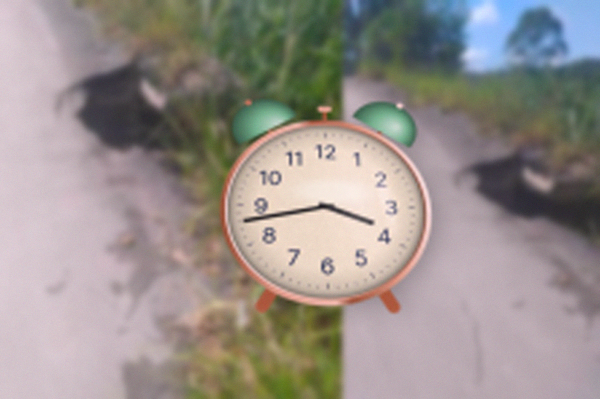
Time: {"hour": 3, "minute": 43}
